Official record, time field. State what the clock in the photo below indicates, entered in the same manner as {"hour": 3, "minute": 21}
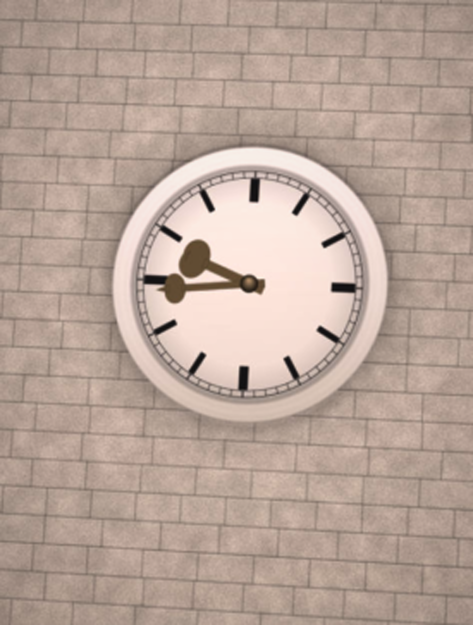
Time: {"hour": 9, "minute": 44}
